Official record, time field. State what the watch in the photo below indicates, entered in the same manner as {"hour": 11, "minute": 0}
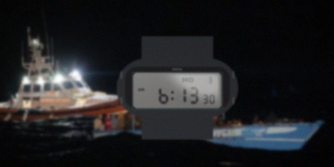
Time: {"hour": 6, "minute": 13}
